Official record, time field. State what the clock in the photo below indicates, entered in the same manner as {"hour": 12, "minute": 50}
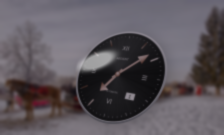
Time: {"hour": 7, "minute": 8}
